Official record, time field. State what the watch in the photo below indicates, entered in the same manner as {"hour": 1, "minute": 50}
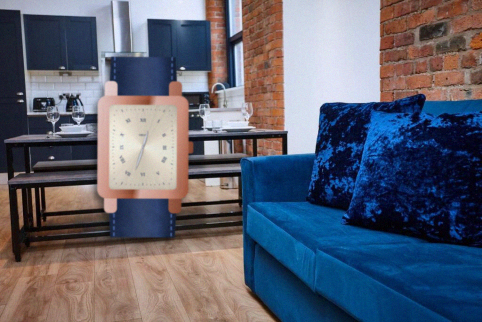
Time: {"hour": 12, "minute": 33}
